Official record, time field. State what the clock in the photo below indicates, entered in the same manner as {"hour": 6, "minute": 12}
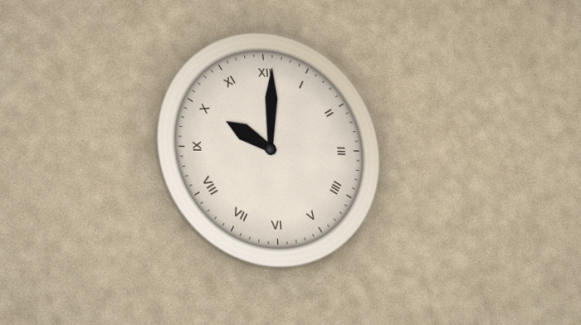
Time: {"hour": 10, "minute": 1}
